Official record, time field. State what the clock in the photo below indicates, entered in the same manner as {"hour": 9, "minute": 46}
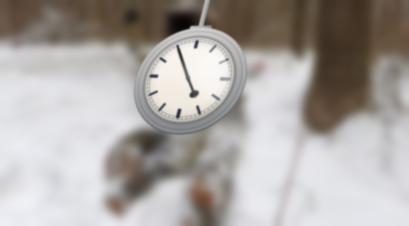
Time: {"hour": 4, "minute": 55}
